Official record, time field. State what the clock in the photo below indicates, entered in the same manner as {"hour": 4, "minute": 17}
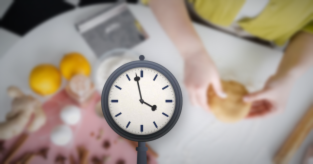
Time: {"hour": 3, "minute": 58}
